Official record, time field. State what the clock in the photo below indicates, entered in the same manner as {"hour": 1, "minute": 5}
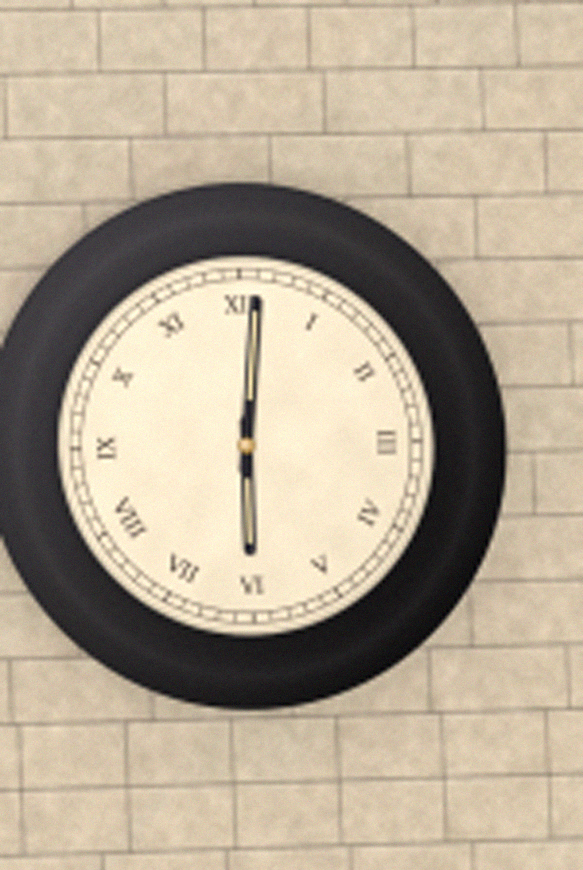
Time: {"hour": 6, "minute": 1}
